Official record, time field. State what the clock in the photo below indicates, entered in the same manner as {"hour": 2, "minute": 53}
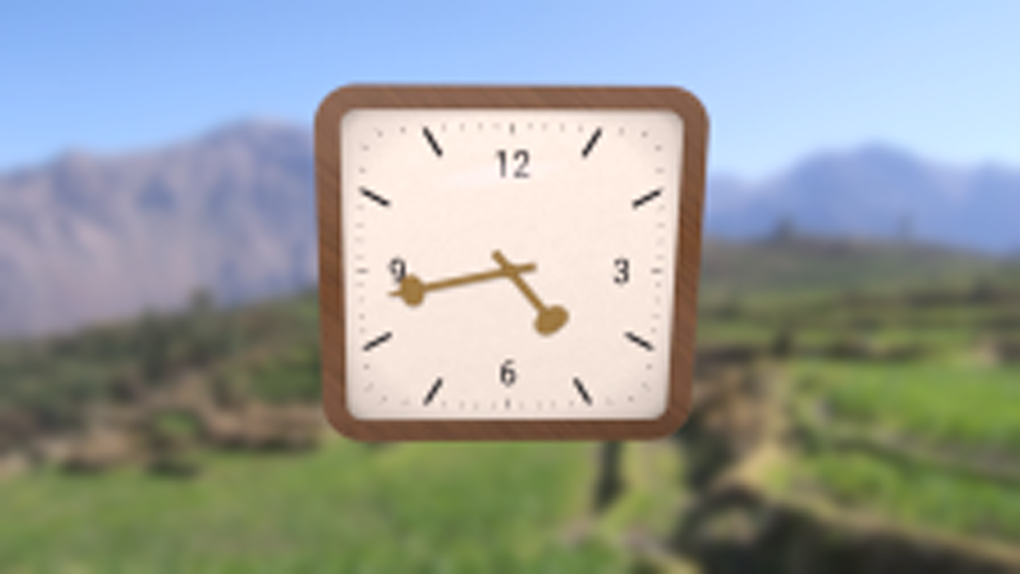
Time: {"hour": 4, "minute": 43}
